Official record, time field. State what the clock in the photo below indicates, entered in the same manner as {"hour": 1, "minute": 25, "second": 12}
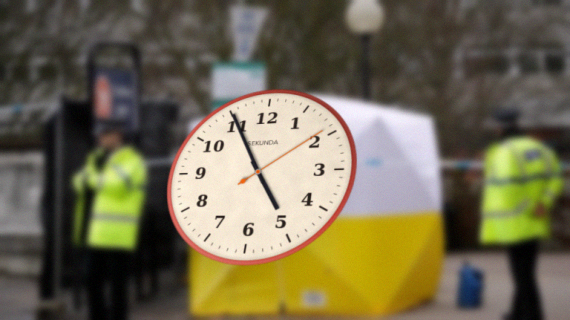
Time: {"hour": 4, "minute": 55, "second": 9}
